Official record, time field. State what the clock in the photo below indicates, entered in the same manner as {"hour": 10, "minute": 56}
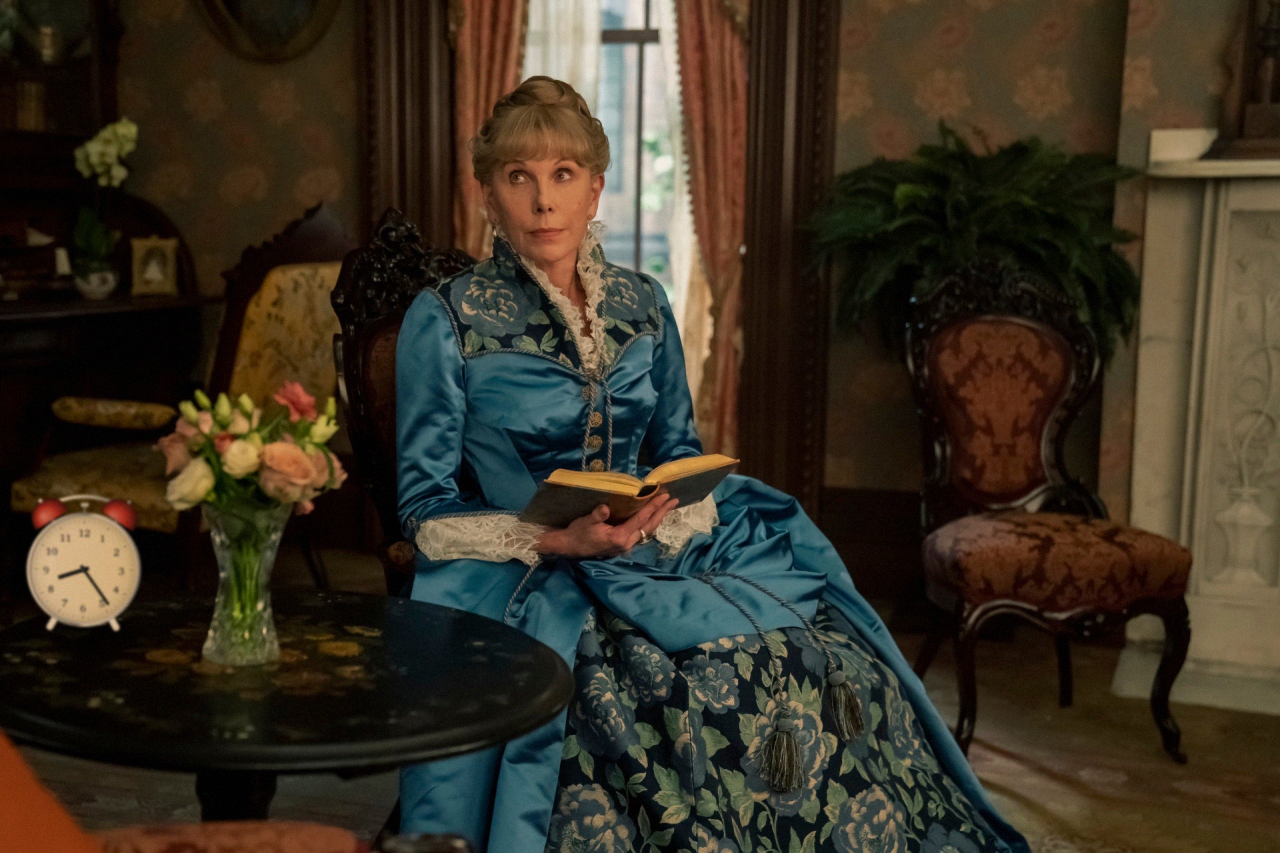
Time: {"hour": 8, "minute": 24}
